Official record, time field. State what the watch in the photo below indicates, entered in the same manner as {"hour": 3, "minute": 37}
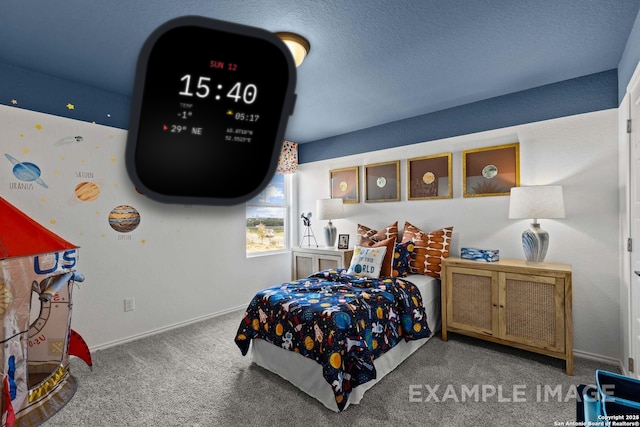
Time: {"hour": 15, "minute": 40}
